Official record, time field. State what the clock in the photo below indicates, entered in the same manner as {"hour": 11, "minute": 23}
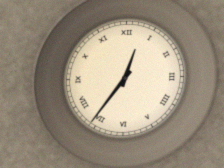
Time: {"hour": 12, "minute": 36}
